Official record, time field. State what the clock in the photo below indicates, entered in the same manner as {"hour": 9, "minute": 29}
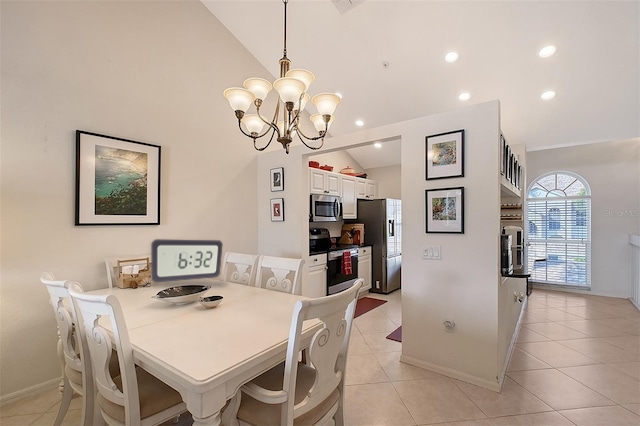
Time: {"hour": 6, "minute": 32}
